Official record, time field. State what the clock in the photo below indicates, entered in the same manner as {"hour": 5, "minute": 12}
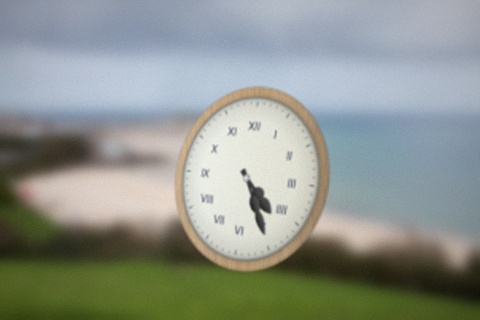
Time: {"hour": 4, "minute": 25}
